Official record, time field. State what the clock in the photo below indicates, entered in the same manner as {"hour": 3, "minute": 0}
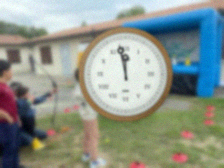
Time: {"hour": 11, "minute": 58}
